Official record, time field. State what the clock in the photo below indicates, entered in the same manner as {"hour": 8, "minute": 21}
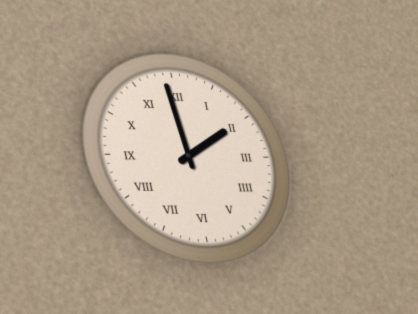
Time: {"hour": 1, "minute": 59}
